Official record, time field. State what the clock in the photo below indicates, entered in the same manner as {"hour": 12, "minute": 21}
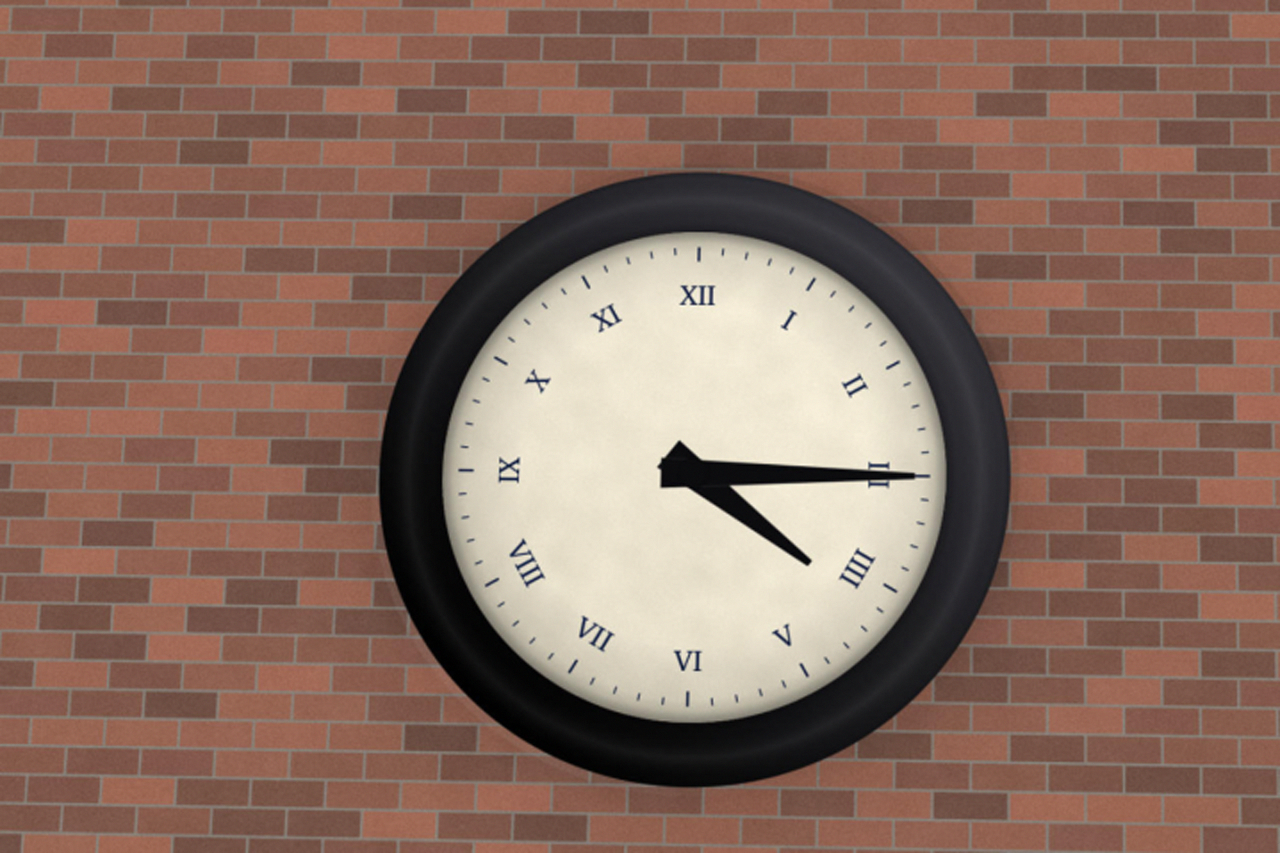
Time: {"hour": 4, "minute": 15}
